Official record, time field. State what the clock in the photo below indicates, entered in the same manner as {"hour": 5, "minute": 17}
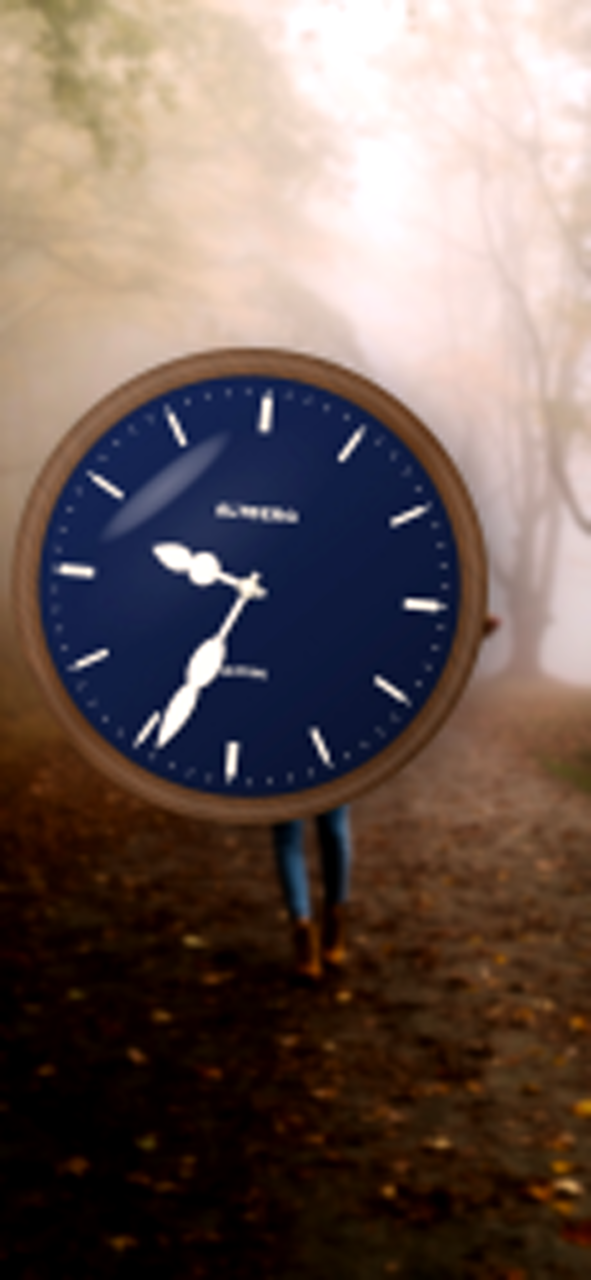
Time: {"hour": 9, "minute": 34}
